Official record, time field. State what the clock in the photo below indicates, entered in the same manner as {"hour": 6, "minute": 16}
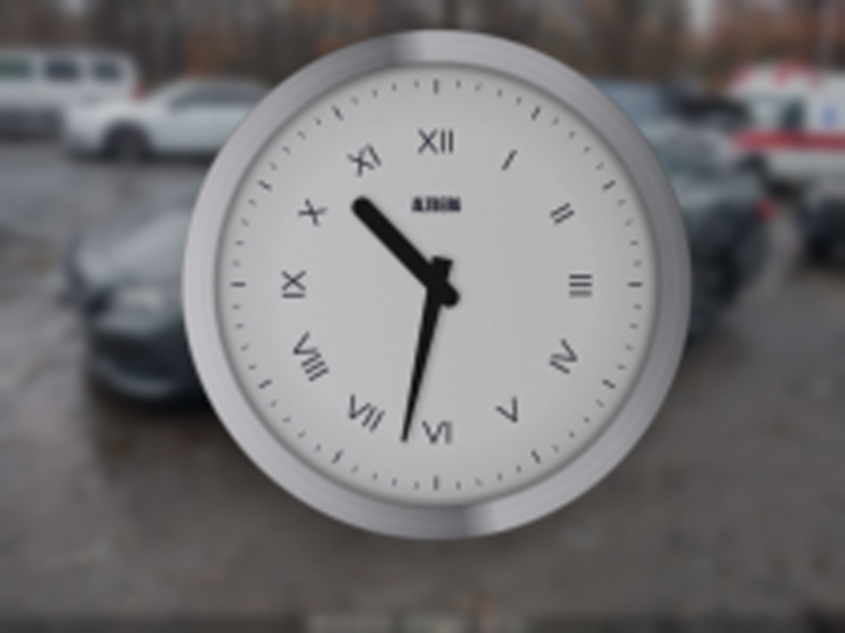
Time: {"hour": 10, "minute": 32}
